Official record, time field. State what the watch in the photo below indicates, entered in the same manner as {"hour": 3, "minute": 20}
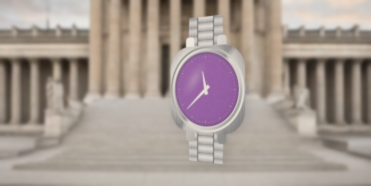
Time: {"hour": 11, "minute": 38}
